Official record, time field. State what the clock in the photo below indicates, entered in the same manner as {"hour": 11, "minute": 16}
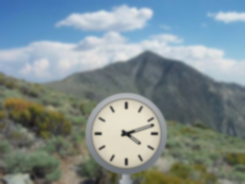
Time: {"hour": 4, "minute": 12}
